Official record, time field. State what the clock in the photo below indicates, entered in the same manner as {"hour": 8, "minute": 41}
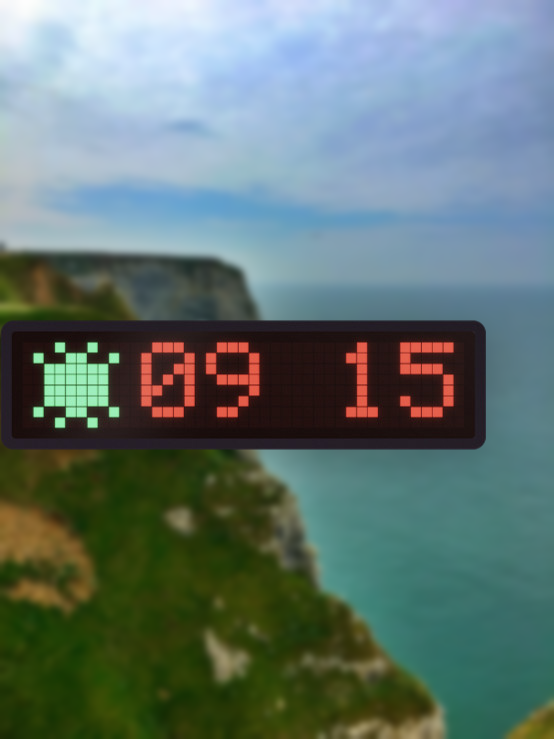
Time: {"hour": 9, "minute": 15}
